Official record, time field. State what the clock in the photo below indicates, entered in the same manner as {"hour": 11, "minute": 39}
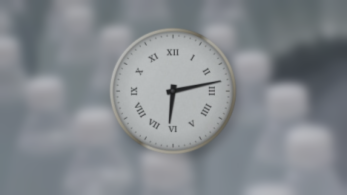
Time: {"hour": 6, "minute": 13}
